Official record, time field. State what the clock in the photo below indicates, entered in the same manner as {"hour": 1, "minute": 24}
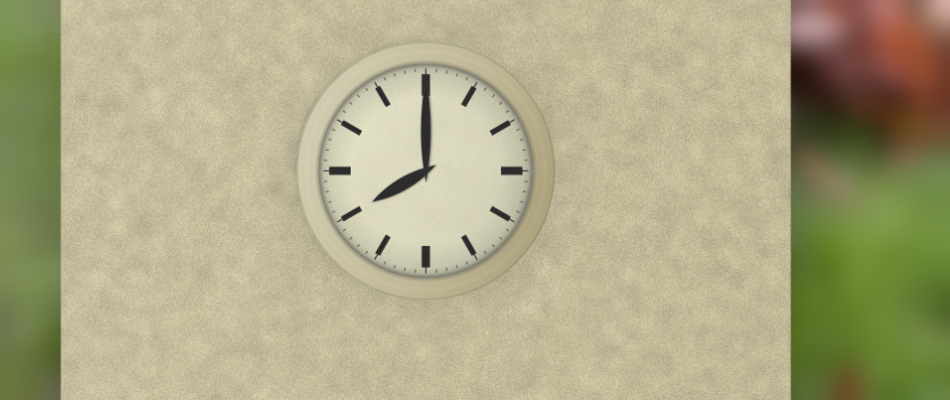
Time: {"hour": 8, "minute": 0}
